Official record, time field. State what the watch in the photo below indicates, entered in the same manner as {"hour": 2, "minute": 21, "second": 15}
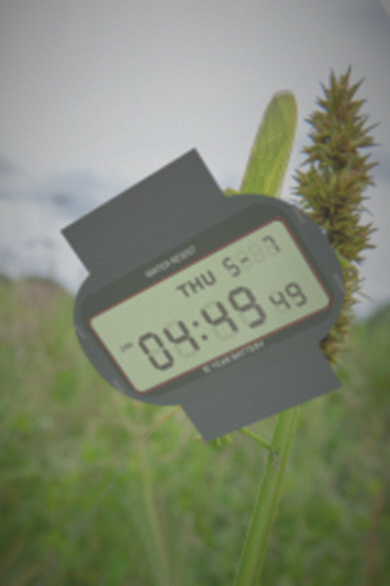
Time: {"hour": 4, "minute": 49, "second": 49}
